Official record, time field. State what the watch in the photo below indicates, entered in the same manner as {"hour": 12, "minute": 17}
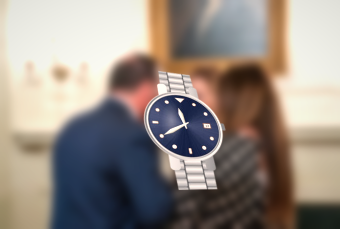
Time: {"hour": 11, "minute": 40}
